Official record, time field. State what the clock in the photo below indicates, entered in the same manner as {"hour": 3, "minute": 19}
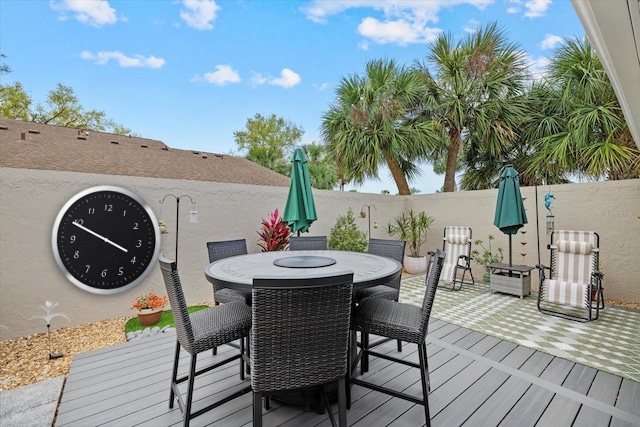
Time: {"hour": 3, "minute": 49}
